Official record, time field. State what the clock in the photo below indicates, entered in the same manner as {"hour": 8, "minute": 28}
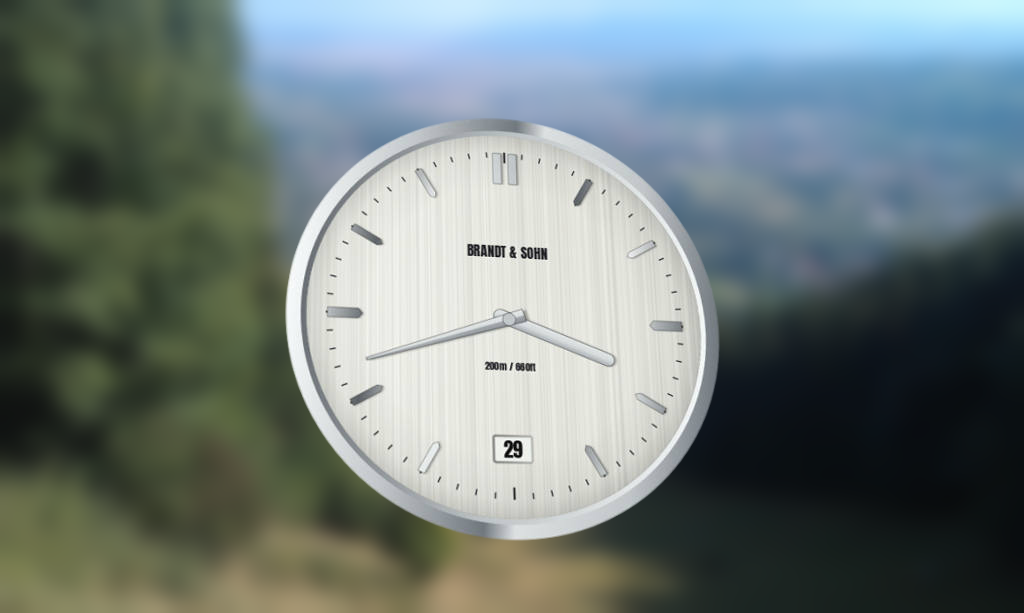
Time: {"hour": 3, "minute": 42}
